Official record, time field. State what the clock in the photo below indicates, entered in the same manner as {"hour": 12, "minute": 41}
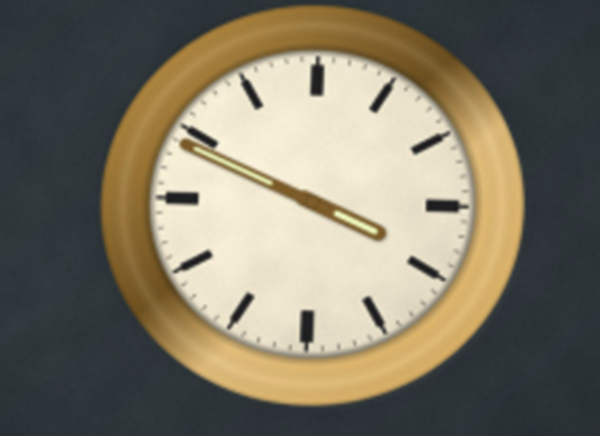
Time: {"hour": 3, "minute": 49}
